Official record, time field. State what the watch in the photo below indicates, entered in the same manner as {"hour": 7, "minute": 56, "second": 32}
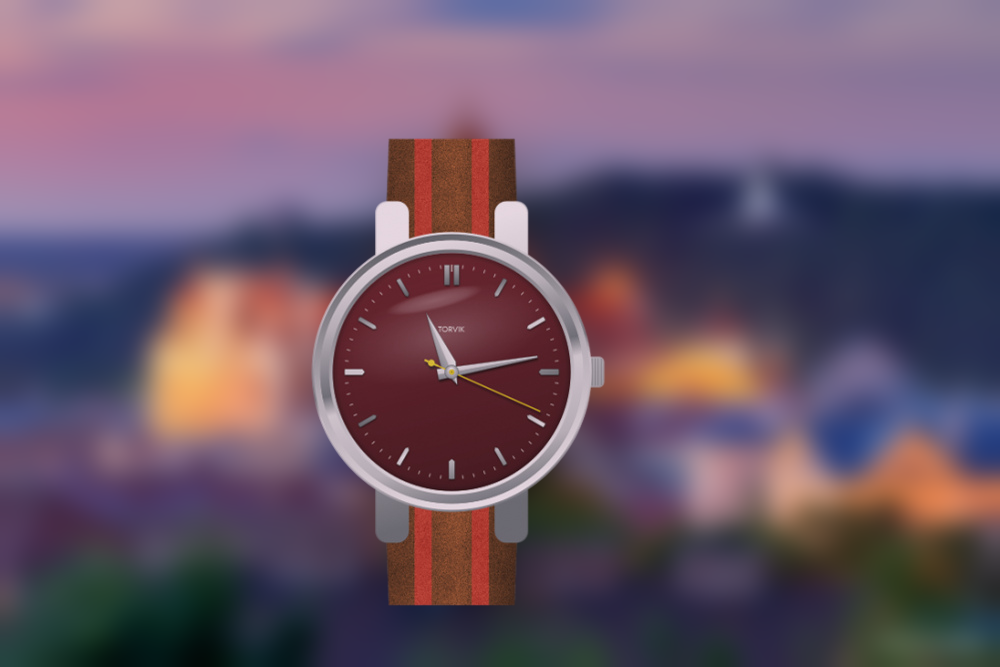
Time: {"hour": 11, "minute": 13, "second": 19}
